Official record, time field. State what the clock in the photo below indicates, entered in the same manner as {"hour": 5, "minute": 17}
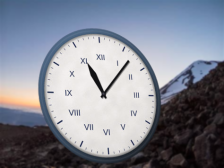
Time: {"hour": 11, "minute": 7}
